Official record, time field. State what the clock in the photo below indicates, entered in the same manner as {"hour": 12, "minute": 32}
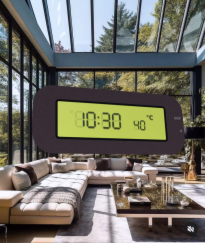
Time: {"hour": 10, "minute": 30}
